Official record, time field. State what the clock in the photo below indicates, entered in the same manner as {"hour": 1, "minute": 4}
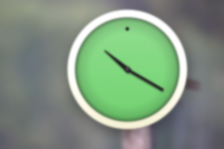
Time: {"hour": 10, "minute": 20}
